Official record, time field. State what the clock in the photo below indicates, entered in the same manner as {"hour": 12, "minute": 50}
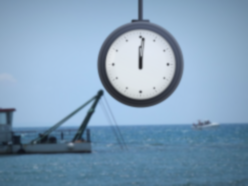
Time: {"hour": 12, "minute": 1}
